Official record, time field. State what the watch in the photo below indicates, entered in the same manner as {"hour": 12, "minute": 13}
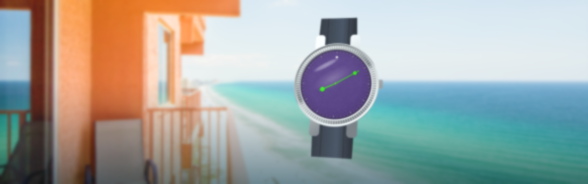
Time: {"hour": 8, "minute": 10}
